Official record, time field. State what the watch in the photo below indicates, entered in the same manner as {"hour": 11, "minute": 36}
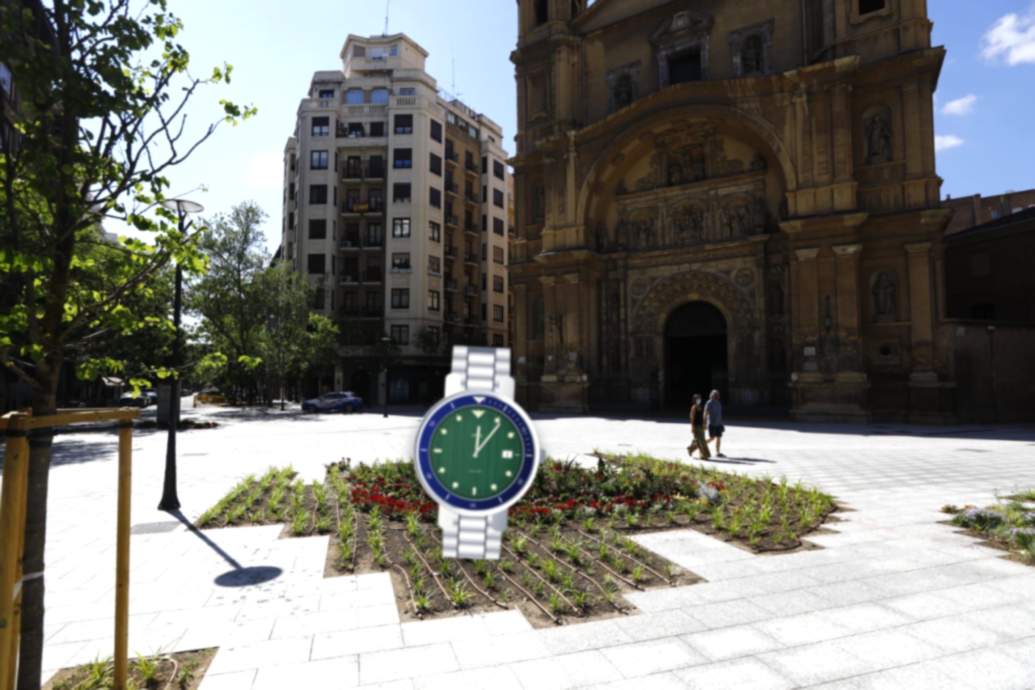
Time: {"hour": 12, "minute": 6}
